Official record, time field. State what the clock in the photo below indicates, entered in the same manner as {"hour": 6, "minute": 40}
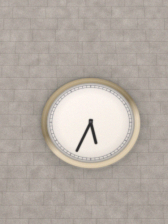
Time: {"hour": 5, "minute": 34}
